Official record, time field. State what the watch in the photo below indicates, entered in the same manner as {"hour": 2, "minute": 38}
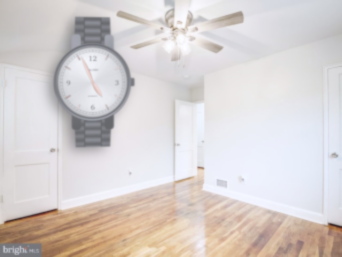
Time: {"hour": 4, "minute": 56}
